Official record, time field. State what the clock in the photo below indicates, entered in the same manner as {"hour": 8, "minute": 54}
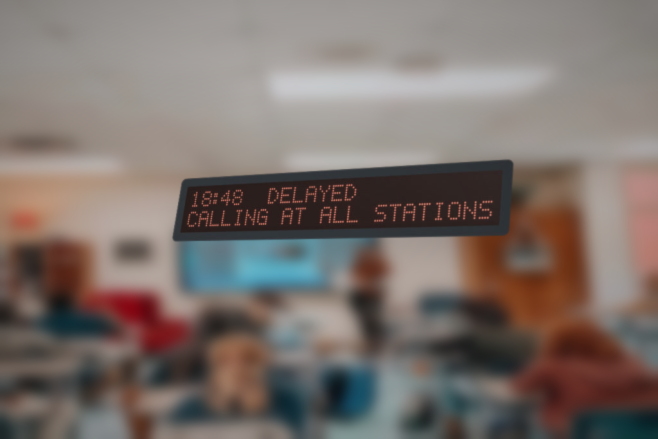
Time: {"hour": 18, "minute": 48}
